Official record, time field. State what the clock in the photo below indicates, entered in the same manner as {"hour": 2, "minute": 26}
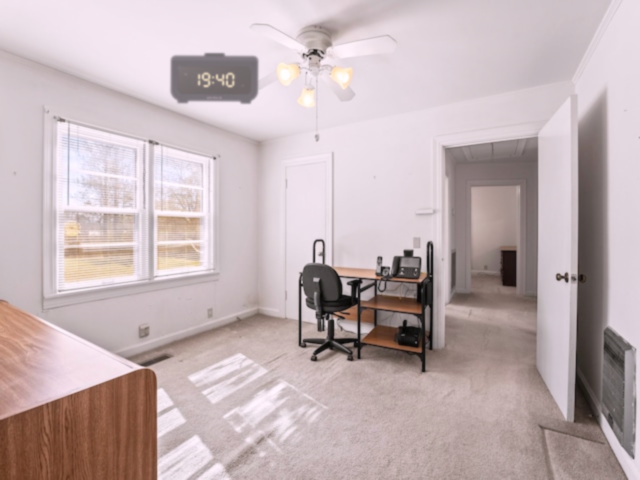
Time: {"hour": 19, "minute": 40}
